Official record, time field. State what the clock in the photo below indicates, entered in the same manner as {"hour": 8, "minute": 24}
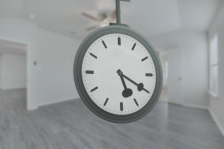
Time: {"hour": 5, "minute": 20}
